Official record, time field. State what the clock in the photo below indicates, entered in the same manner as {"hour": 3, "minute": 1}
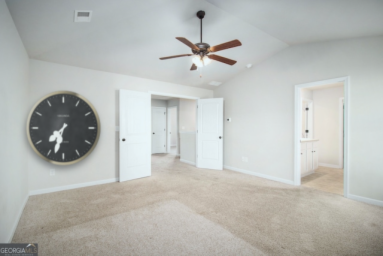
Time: {"hour": 7, "minute": 33}
